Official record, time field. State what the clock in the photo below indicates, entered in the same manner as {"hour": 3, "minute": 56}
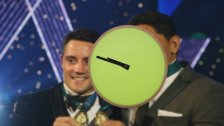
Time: {"hour": 9, "minute": 48}
